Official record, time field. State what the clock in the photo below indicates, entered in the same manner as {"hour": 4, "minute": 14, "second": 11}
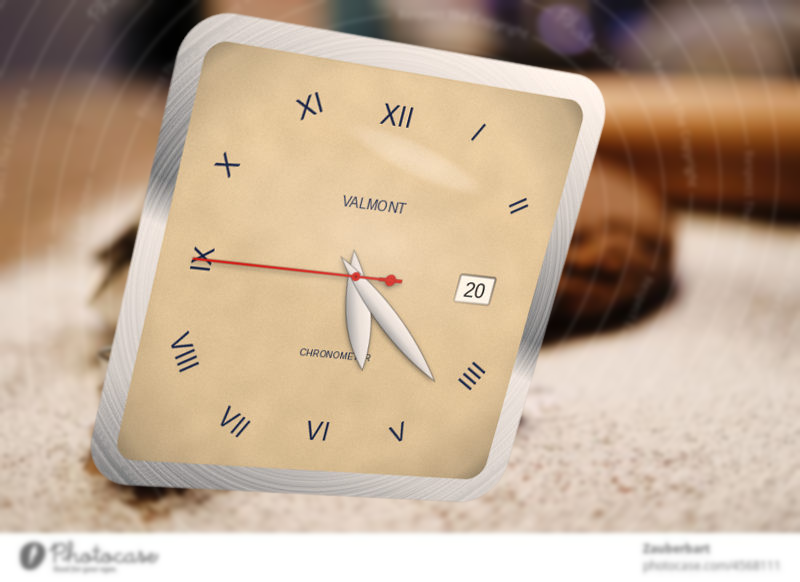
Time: {"hour": 5, "minute": 21, "second": 45}
